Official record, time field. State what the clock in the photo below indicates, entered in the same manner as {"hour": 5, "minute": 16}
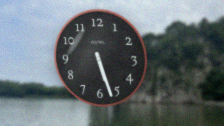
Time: {"hour": 5, "minute": 27}
